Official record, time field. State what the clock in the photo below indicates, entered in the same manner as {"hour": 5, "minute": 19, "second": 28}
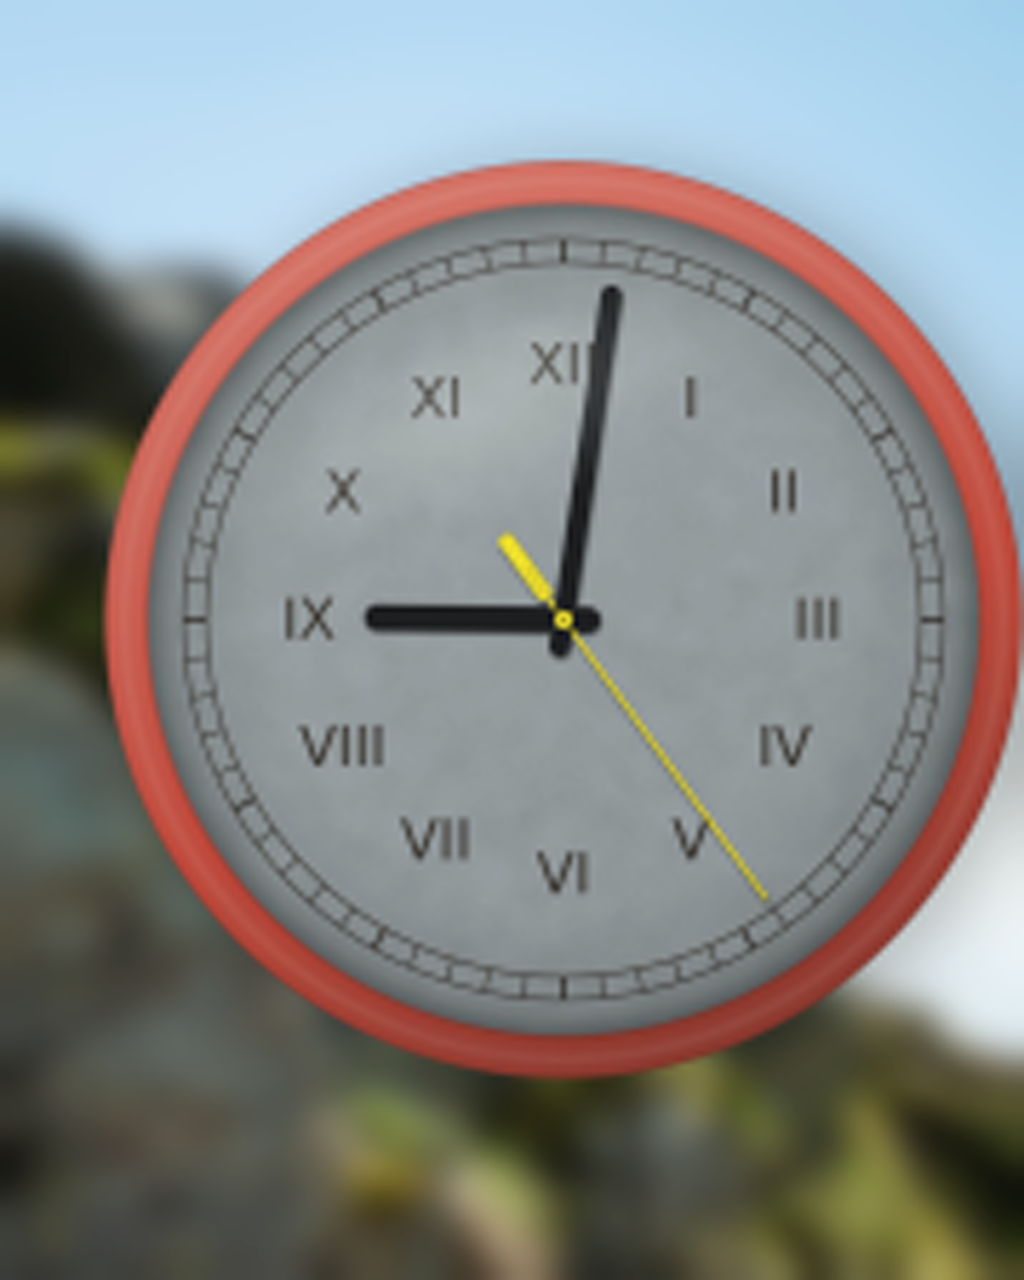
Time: {"hour": 9, "minute": 1, "second": 24}
